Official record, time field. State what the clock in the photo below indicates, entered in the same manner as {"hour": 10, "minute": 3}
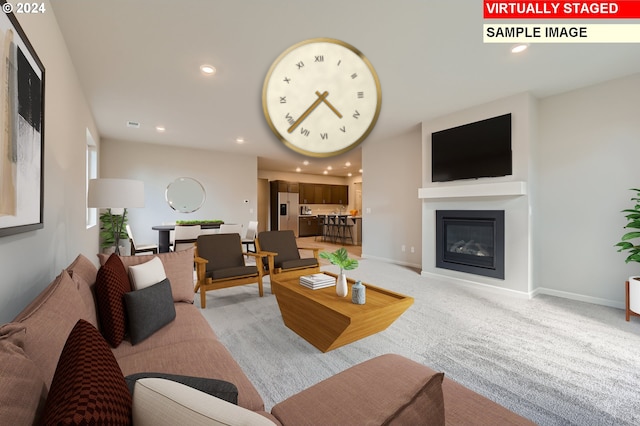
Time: {"hour": 4, "minute": 38}
